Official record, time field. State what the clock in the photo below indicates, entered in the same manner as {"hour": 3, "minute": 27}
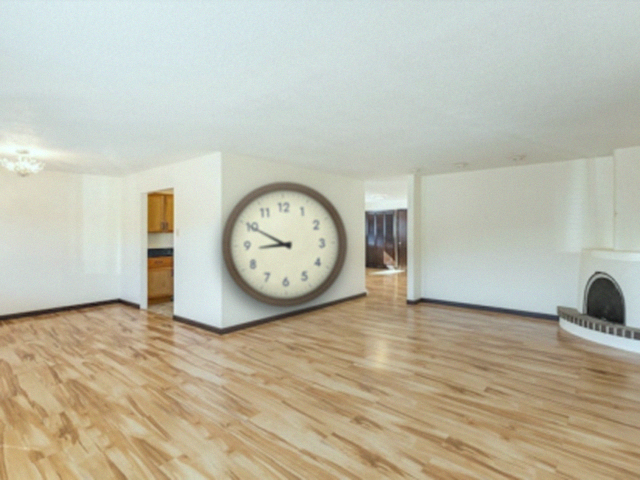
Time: {"hour": 8, "minute": 50}
